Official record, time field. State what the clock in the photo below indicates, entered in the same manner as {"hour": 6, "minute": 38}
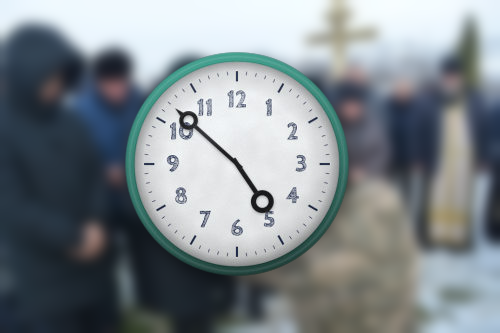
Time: {"hour": 4, "minute": 52}
